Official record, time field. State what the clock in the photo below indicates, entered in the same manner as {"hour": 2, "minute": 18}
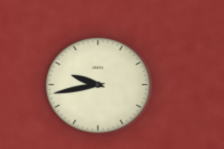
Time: {"hour": 9, "minute": 43}
